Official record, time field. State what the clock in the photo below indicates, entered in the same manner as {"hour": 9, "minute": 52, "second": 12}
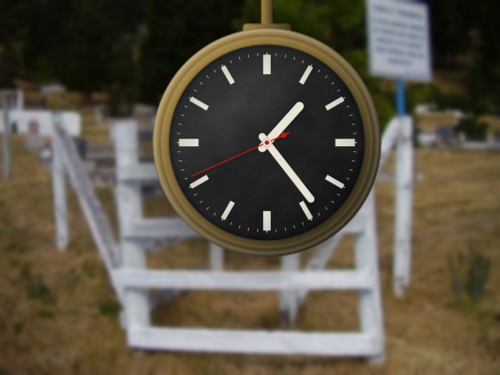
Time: {"hour": 1, "minute": 23, "second": 41}
